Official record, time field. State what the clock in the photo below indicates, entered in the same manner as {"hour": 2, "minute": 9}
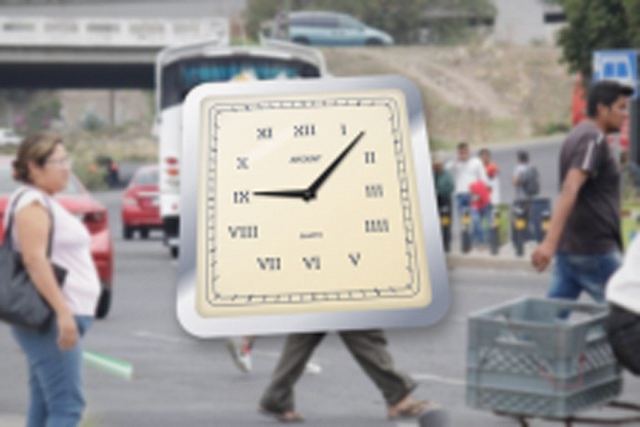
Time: {"hour": 9, "minute": 7}
